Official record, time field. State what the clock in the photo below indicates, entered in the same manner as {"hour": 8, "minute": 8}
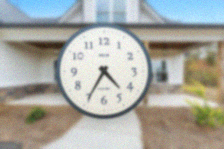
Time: {"hour": 4, "minute": 35}
